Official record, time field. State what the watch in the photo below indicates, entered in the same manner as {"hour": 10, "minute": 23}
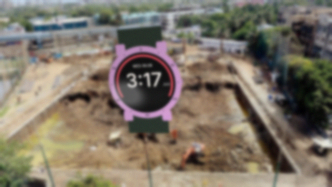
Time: {"hour": 3, "minute": 17}
